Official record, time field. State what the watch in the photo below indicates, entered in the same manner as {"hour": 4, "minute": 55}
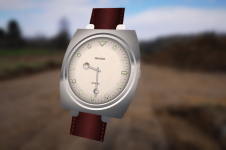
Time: {"hour": 9, "minute": 29}
